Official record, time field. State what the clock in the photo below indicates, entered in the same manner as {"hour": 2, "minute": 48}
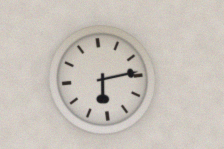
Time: {"hour": 6, "minute": 14}
